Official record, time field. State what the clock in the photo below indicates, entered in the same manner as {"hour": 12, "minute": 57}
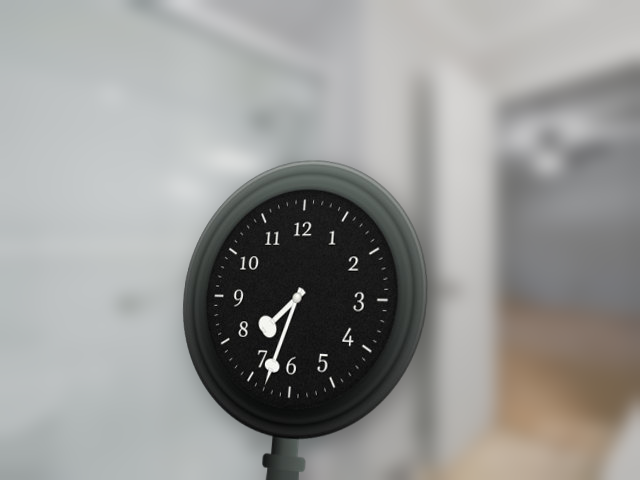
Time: {"hour": 7, "minute": 33}
